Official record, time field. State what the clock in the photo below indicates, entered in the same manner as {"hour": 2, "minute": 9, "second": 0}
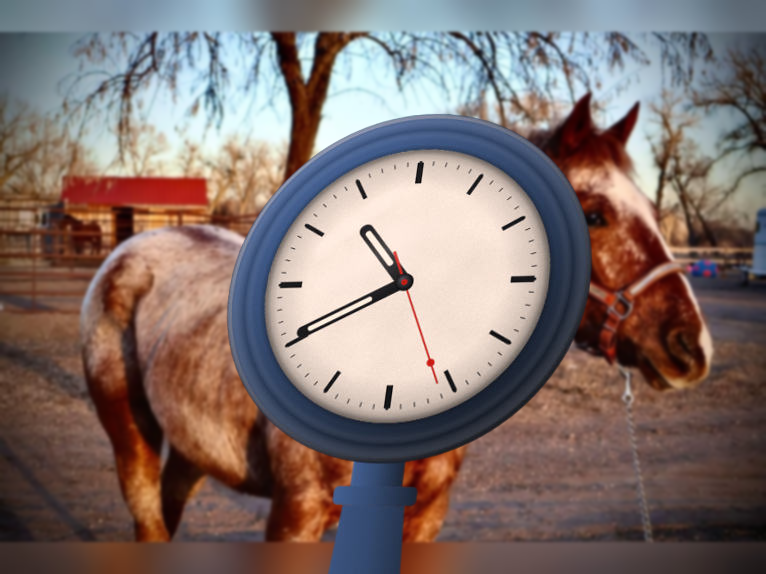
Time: {"hour": 10, "minute": 40, "second": 26}
